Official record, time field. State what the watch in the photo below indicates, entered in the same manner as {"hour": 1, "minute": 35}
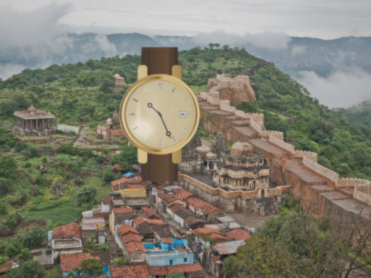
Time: {"hour": 10, "minute": 26}
